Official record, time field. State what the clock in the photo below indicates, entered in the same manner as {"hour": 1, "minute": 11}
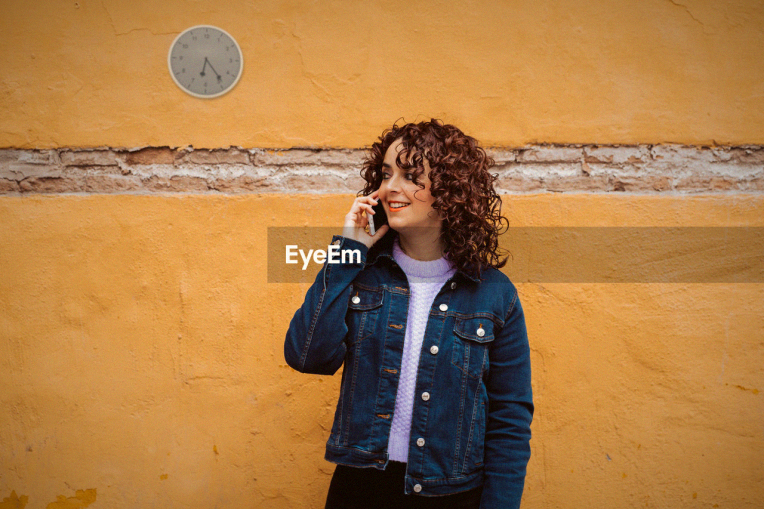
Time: {"hour": 6, "minute": 24}
